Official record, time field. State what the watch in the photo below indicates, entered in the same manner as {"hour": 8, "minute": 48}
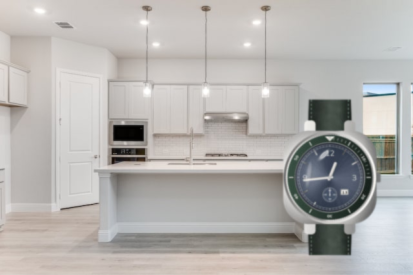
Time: {"hour": 12, "minute": 44}
